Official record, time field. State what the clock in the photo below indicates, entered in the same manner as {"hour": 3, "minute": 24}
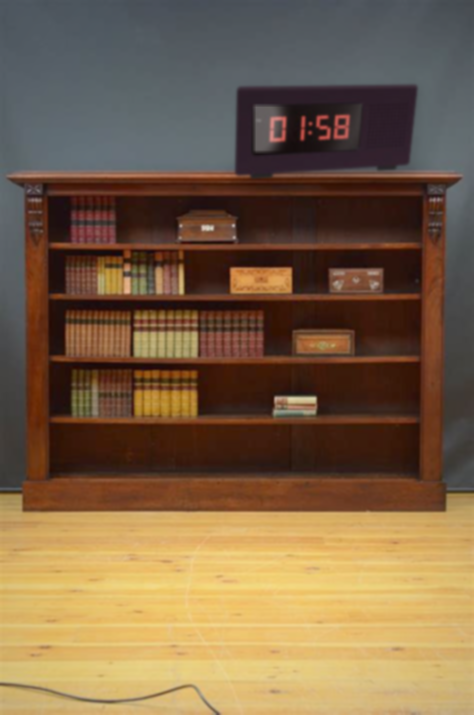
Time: {"hour": 1, "minute": 58}
